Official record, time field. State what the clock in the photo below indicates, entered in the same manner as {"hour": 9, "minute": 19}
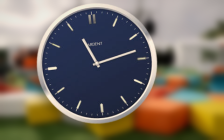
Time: {"hour": 11, "minute": 13}
